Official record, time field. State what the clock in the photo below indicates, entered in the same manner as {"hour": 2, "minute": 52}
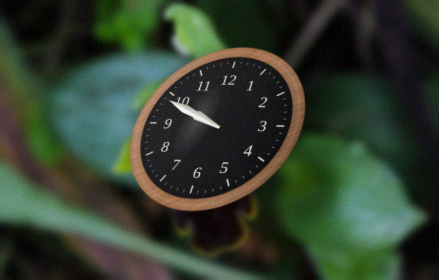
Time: {"hour": 9, "minute": 49}
